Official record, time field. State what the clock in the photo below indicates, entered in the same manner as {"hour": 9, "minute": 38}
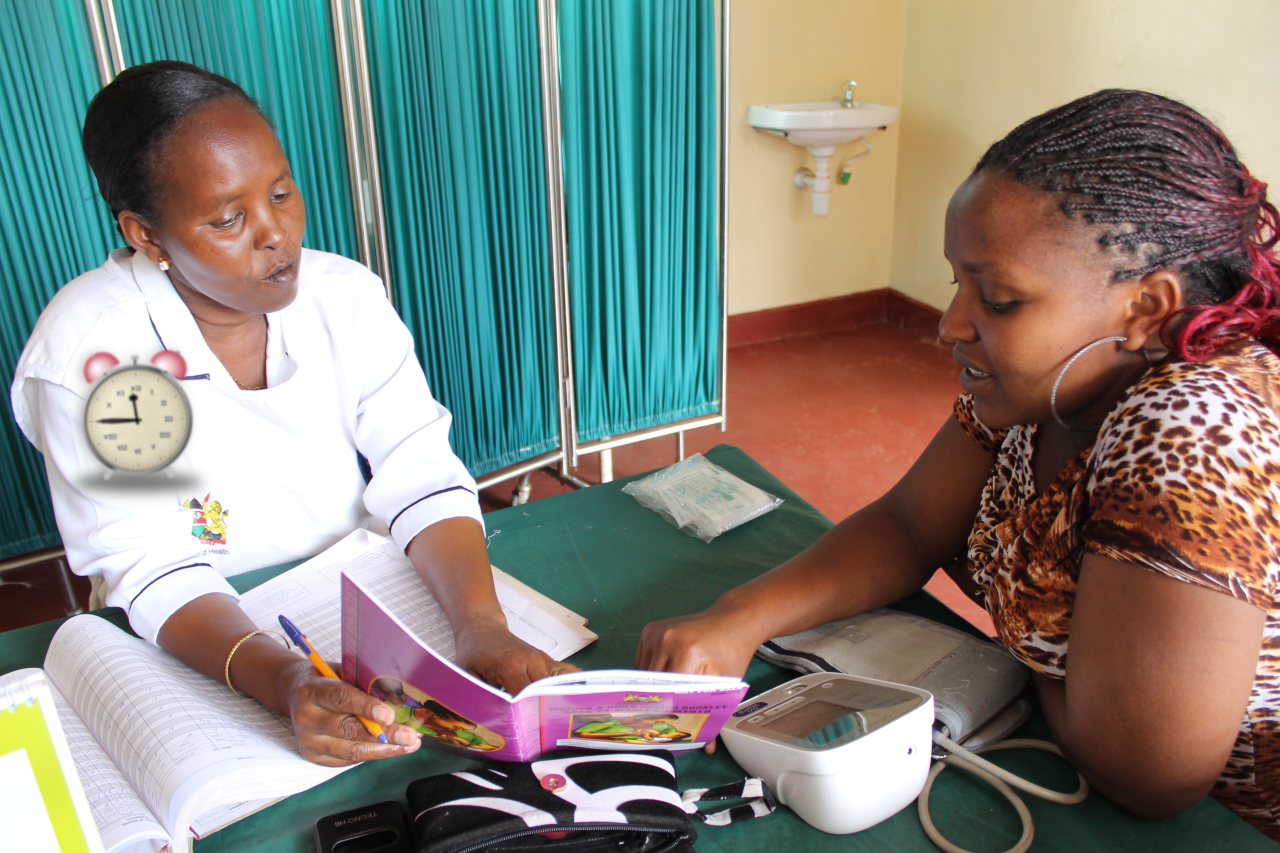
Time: {"hour": 11, "minute": 45}
